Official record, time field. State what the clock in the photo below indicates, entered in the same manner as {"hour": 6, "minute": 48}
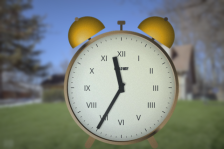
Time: {"hour": 11, "minute": 35}
